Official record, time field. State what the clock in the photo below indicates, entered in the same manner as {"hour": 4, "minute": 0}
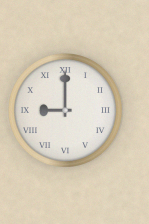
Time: {"hour": 9, "minute": 0}
